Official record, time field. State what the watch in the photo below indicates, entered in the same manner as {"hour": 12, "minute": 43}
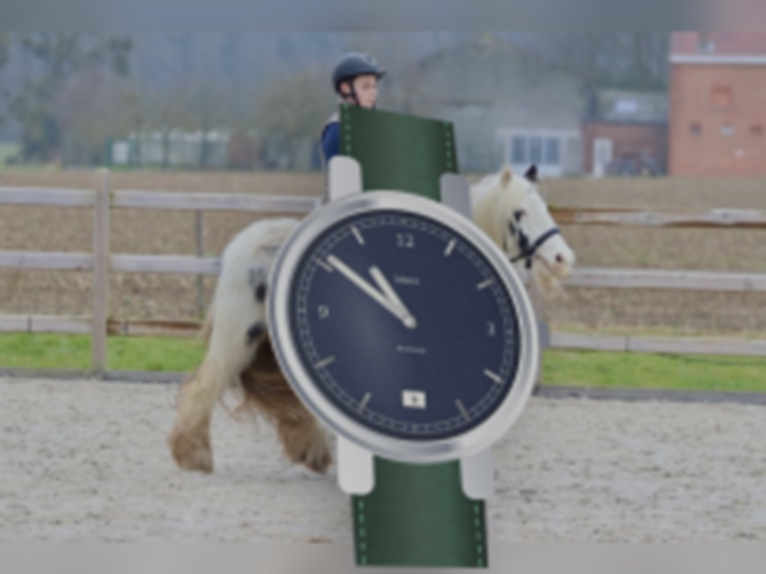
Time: {"hour": 10, "minute": 51}
